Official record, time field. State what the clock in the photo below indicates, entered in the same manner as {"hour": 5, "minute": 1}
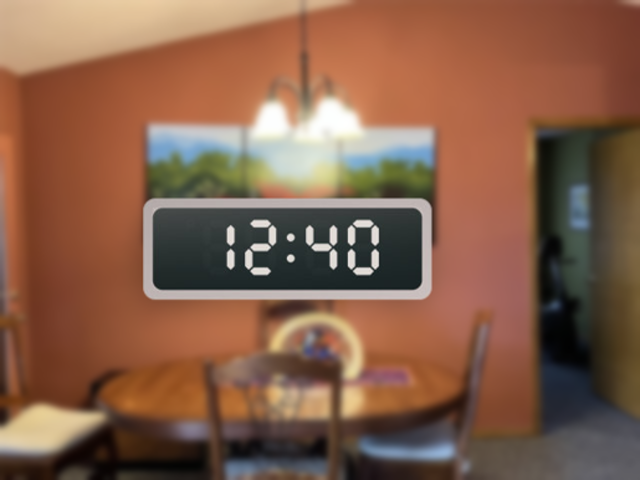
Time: {"hour": 12, "minute": 40}
